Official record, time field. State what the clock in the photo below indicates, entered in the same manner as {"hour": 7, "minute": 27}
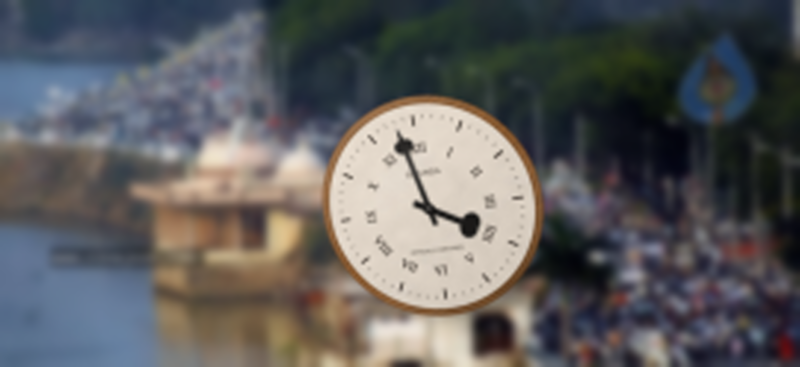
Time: {"hour": 3, "minute": 58}
